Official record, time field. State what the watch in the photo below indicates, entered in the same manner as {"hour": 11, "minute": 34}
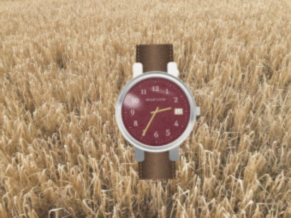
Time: {"hour": 2, "minute": 35}
